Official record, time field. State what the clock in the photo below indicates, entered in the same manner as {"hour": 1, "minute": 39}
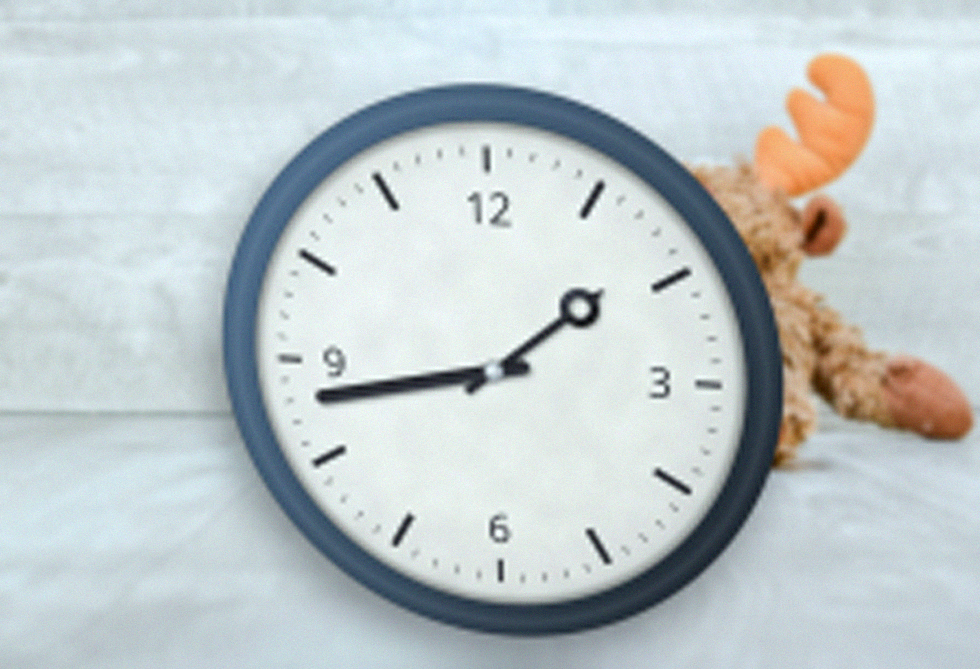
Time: {"hour": 1, "minute": 43}
